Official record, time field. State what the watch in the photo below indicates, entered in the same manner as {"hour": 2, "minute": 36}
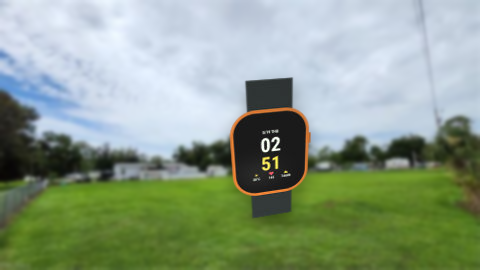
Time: {"hour": 2, "minute": 51}
